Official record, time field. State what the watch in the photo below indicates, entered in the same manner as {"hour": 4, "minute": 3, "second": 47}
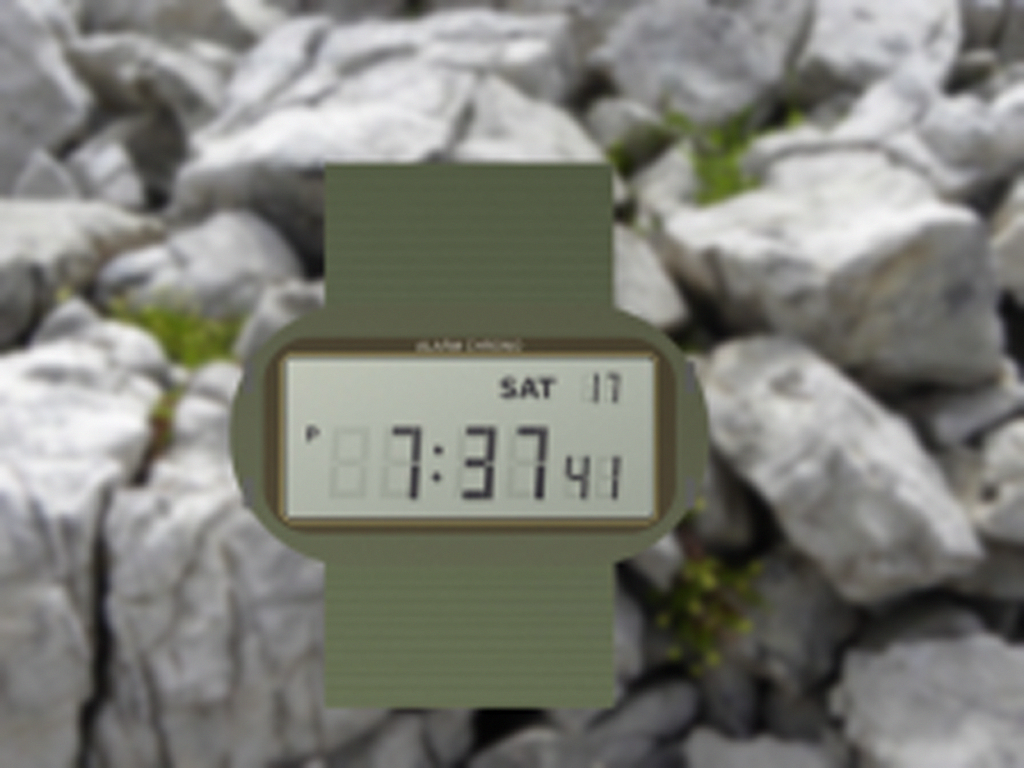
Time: {"hour": 7, "minute": 37, "second": 41}
